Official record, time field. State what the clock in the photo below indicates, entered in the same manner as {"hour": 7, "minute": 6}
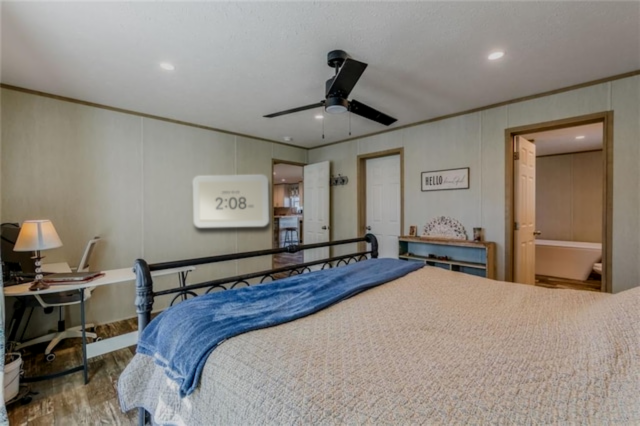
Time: {"hour": 2, "minute": 8}
